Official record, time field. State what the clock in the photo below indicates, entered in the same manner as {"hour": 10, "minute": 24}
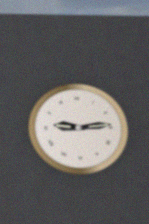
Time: {"hour": 9, "minute": 14}
